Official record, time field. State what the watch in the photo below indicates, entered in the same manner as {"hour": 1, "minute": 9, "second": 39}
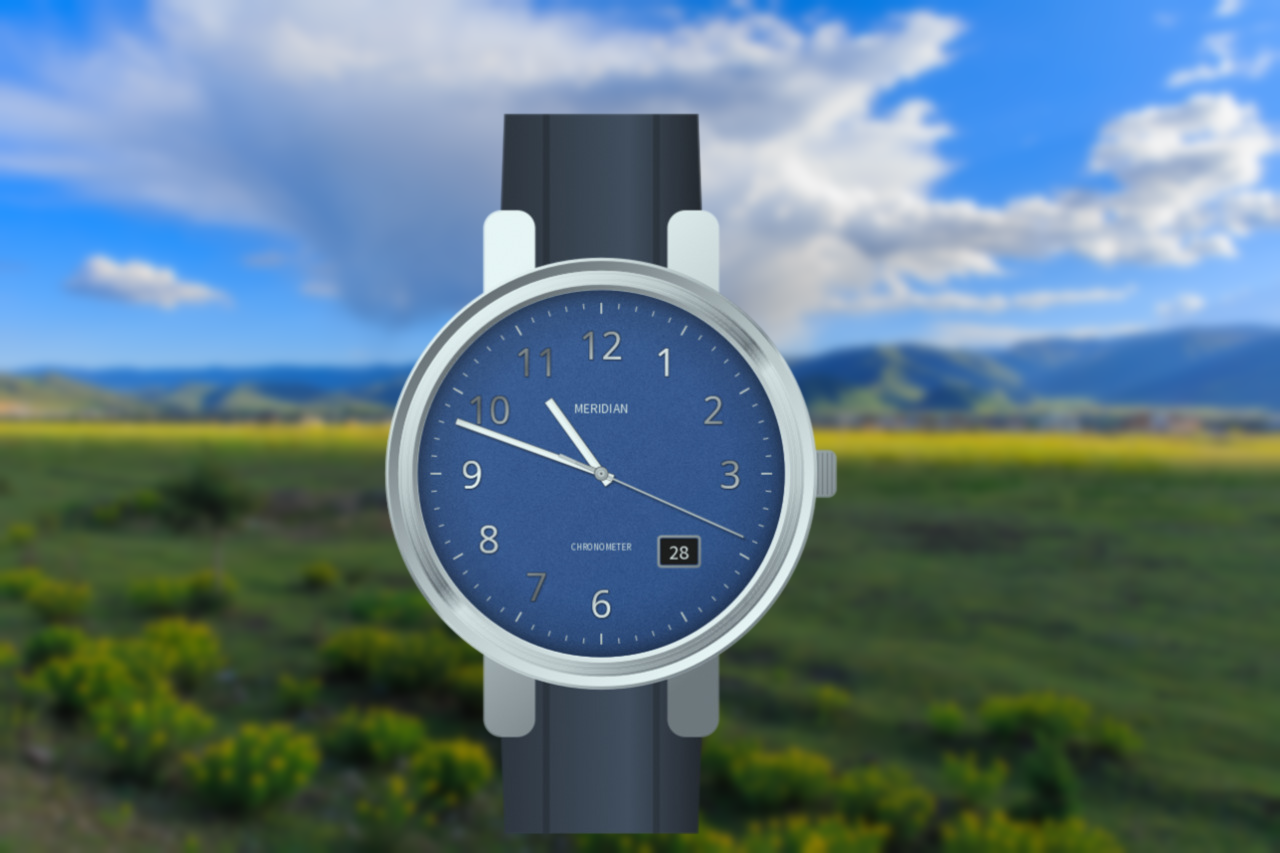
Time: {"hour": 10, "minute": 48, "second": 19}
